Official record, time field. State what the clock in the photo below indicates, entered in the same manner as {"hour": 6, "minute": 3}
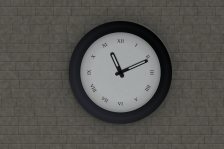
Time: {"hour": 11, "minute": 11}
